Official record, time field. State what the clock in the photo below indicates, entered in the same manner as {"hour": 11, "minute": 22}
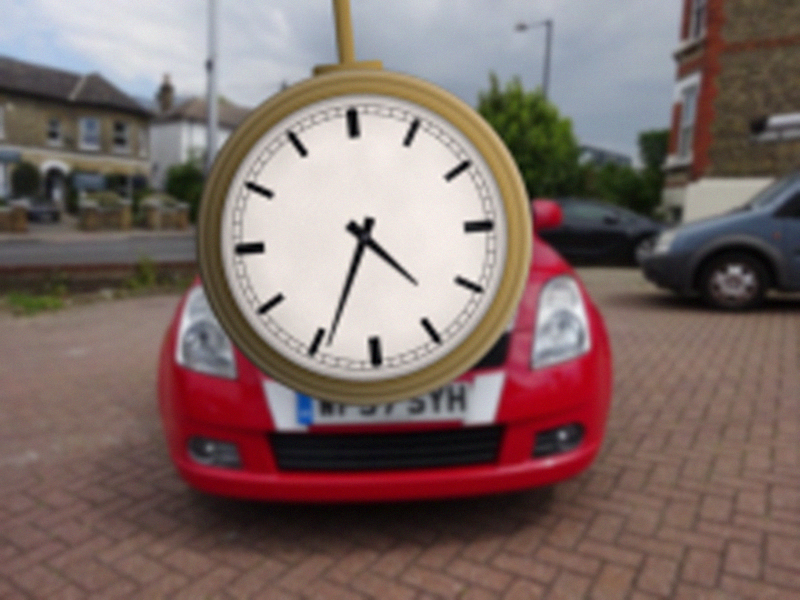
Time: {"hour": 4, "minute": 34}
